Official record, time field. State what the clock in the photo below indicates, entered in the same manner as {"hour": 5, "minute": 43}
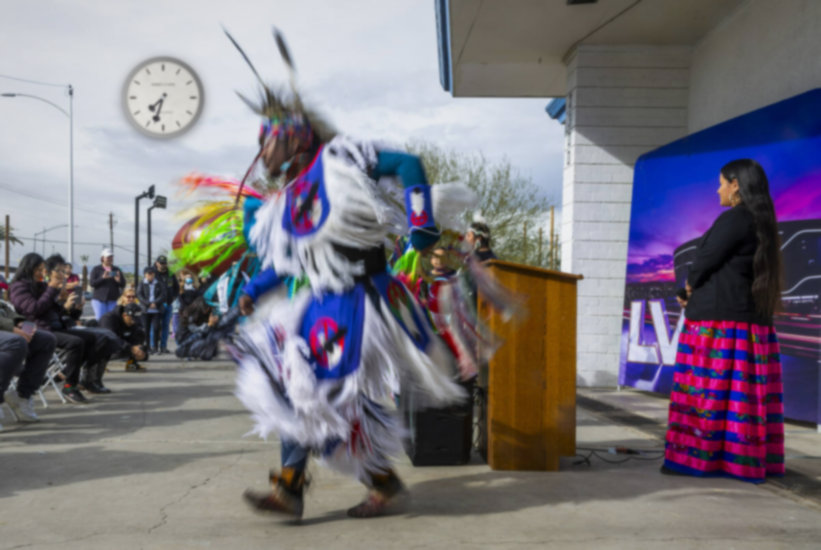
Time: {"hour": 7, "minute": 33}
